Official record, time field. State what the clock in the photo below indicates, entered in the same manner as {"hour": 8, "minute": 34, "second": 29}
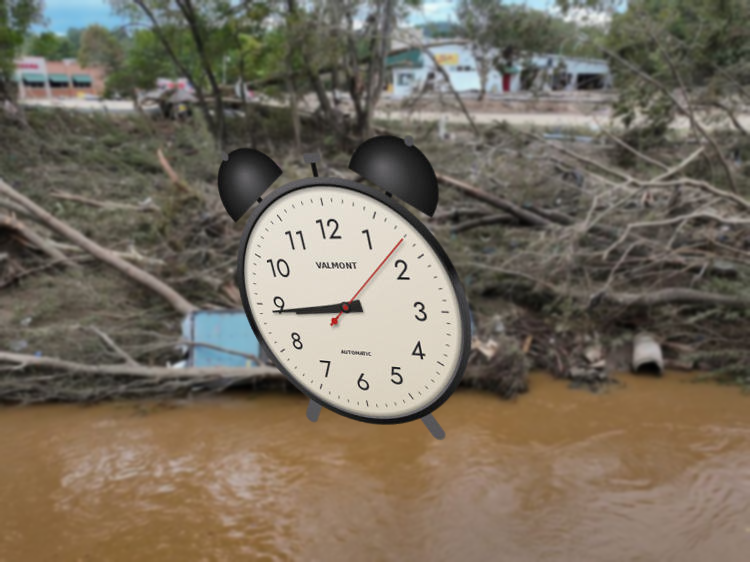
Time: {"hour": 8, "minute": 44, "second": 8}
